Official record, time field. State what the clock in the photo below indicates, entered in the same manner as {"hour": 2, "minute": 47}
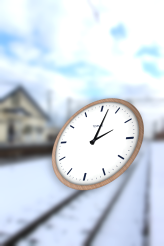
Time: {"hour": 2, "minute": 2}
